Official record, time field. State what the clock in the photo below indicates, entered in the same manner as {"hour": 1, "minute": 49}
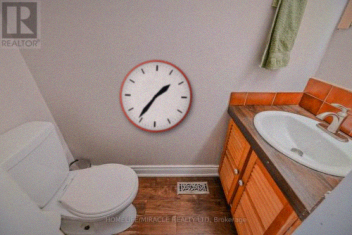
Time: {"hour": 1, "minute": 36}
